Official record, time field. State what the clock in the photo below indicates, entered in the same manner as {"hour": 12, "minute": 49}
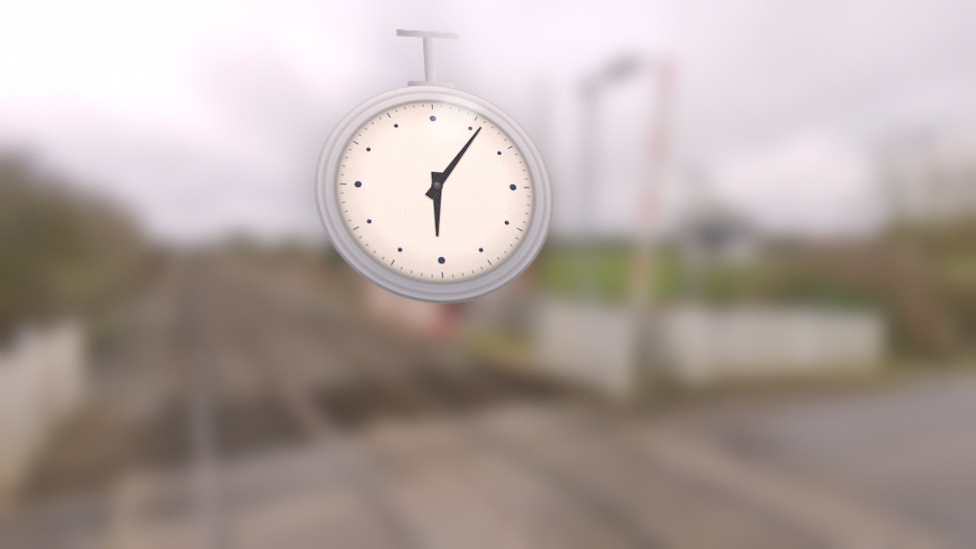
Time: {"hour": 6, "minute": 6}
